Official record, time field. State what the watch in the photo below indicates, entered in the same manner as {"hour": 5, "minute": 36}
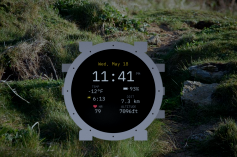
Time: {"hour": 11, "minute": 41}
